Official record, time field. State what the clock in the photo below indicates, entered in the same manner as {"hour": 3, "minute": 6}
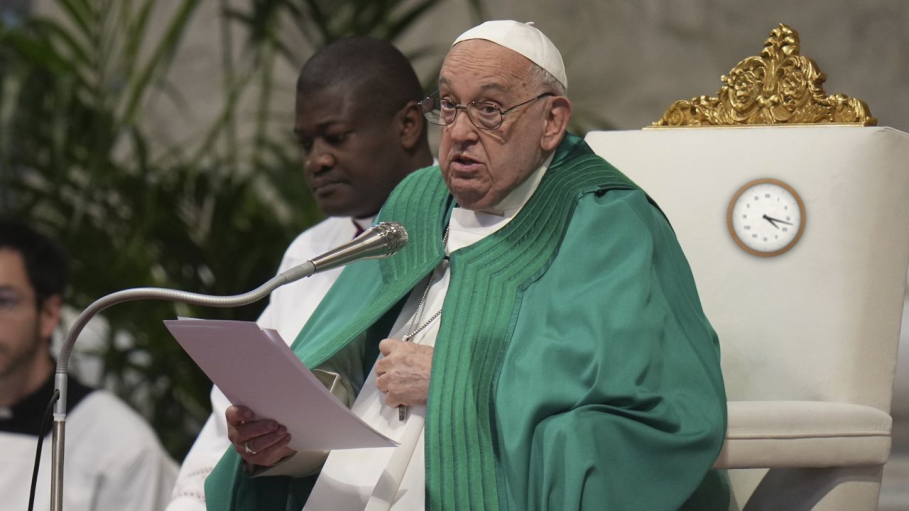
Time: {"hour": 4, "minute": 17}
